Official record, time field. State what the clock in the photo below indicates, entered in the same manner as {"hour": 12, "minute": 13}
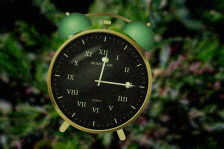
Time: {"hour": 12, "minute": 15}
